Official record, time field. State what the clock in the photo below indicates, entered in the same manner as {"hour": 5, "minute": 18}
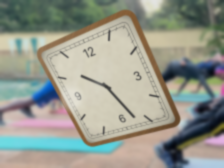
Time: {"hour": 10, "minute": 27}
